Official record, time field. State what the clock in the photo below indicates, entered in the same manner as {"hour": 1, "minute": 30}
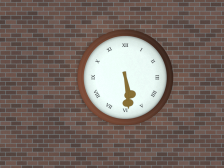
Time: {"hour": 5, "minute": 29}
